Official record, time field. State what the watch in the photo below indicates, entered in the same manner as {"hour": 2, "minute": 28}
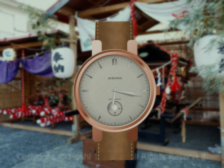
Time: {"hour": 6, "minute": 17}
